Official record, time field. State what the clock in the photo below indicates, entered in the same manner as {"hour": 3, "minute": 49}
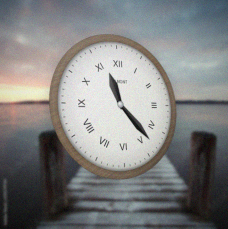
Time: {"hour": 11, "minute": 23}
